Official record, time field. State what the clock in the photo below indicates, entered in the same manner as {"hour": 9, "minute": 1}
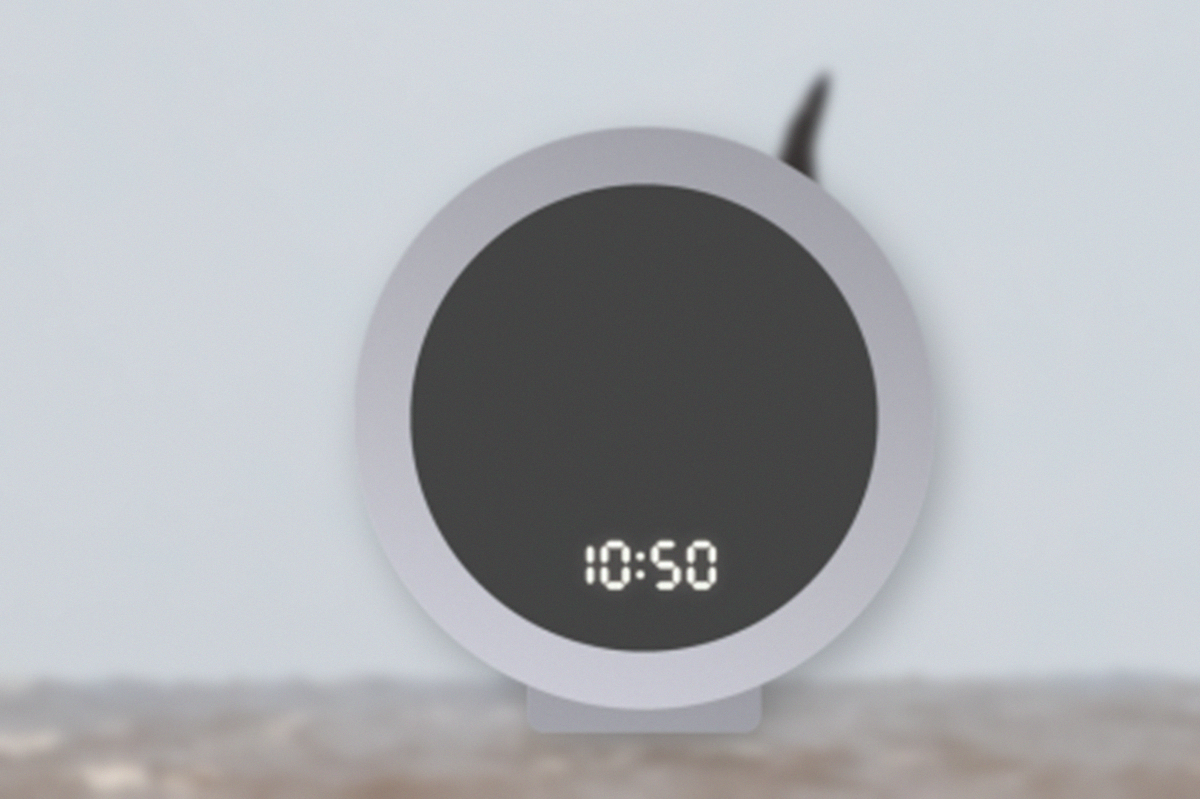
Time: {"hour": 10, "minute": 50}
